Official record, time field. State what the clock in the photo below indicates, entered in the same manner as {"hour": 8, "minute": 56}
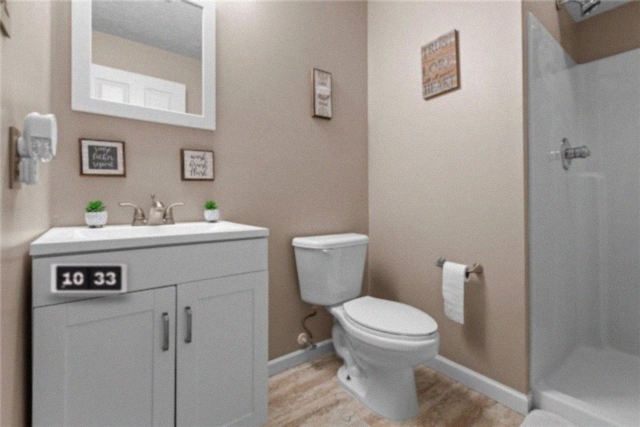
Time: {"hour": 10, "minute": 33}
